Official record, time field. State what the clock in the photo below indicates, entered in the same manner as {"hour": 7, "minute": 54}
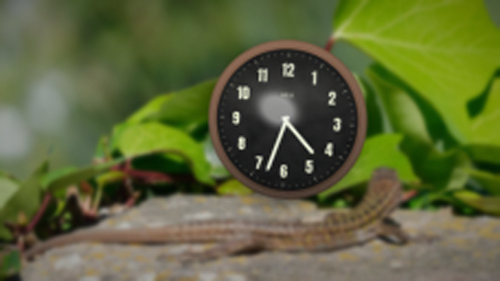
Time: {"hour": 4, "minute": 33}
